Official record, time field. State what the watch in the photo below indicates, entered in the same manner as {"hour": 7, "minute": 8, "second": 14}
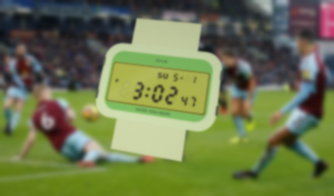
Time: {"hour": 3, "minute": 2, "second": 47}
